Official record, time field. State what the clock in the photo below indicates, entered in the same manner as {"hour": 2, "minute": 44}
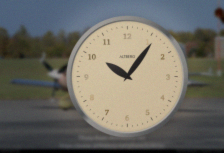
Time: {"hour": 10, "minute": 6}
